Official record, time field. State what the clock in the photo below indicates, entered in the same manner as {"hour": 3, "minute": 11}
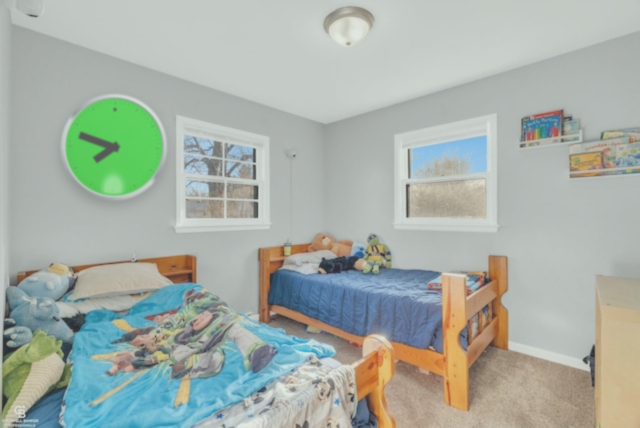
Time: {"hour": 7, "minute": 48}
